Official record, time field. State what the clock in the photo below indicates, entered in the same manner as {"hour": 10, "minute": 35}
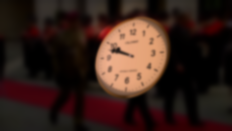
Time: {"hour": 9, "minute": 48}
